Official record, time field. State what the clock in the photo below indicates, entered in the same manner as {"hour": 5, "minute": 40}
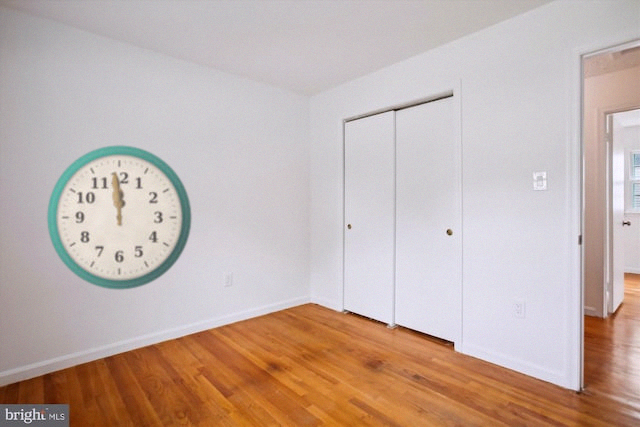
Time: {"hour": 11, "minute": 59}
